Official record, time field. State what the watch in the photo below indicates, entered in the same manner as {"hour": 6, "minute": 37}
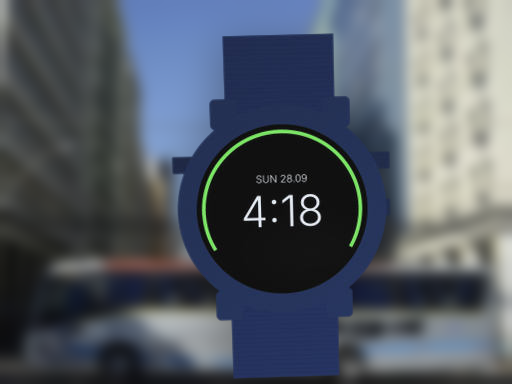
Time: {"hour": 4, "minute": 18}
